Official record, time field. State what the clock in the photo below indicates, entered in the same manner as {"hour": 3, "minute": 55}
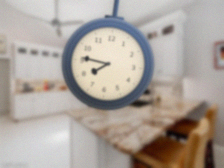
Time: {"hour": 7, "minute": 46}
